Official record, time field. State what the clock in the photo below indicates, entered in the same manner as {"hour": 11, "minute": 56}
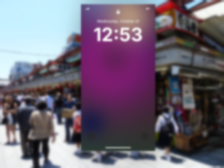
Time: {"hour": 12, "minute": 53}
